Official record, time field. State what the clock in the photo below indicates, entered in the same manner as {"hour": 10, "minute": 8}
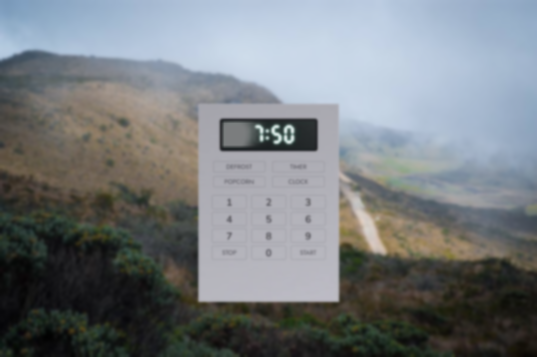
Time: {"hour": 7, "minute": 50}
